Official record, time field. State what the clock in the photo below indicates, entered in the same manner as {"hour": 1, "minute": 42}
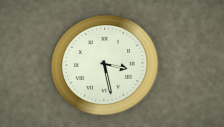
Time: {"hour": 3, "minute": 28}
